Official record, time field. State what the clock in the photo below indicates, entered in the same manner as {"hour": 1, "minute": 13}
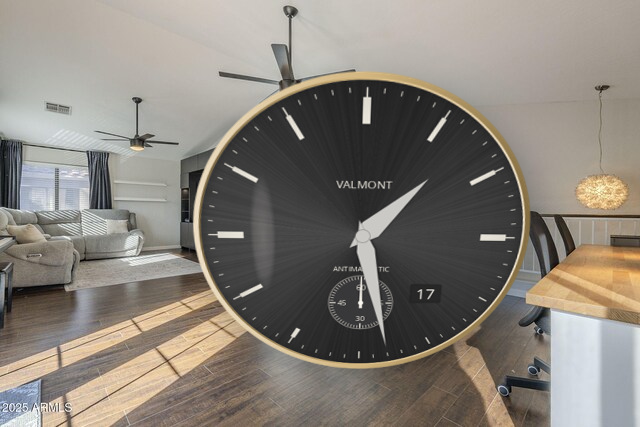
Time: {"hour": 1, "minute": 28}
